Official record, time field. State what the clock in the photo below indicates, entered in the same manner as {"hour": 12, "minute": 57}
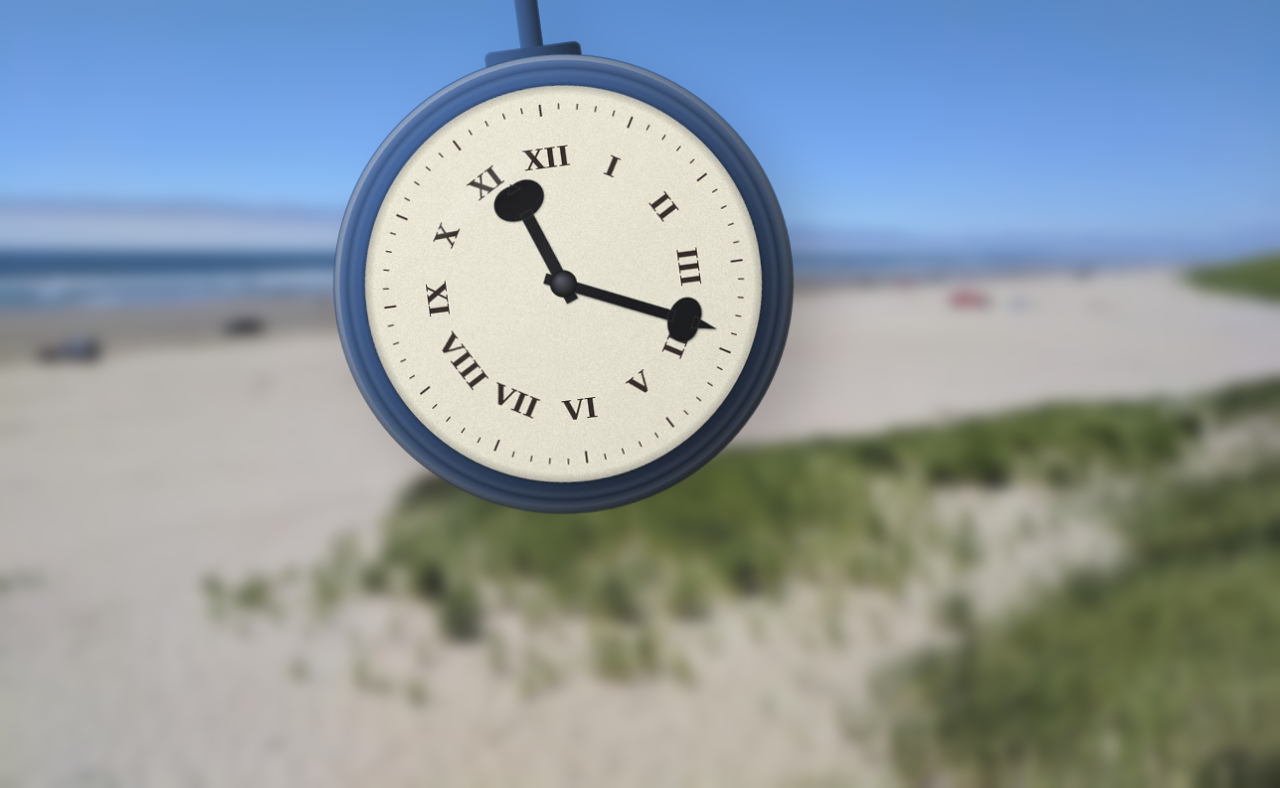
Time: {"hour": 11, "minute": 19}
